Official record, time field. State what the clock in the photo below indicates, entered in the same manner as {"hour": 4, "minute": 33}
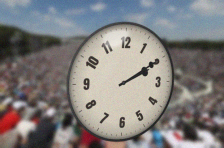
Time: {"hour": 2, "minute": 10}
